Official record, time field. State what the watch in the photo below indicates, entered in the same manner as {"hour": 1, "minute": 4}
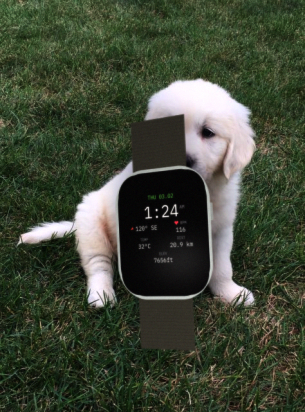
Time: {"hour": 1, "minute": 24}
